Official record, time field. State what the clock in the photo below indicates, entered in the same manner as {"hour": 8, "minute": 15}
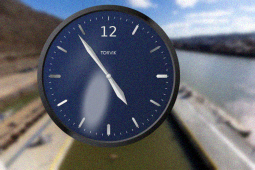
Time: {"hour": 4, "minute": 54}
